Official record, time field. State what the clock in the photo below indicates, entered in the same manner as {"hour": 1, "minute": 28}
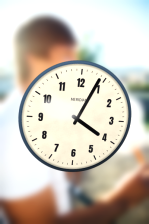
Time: {"hour": 4, "minute": 4}
